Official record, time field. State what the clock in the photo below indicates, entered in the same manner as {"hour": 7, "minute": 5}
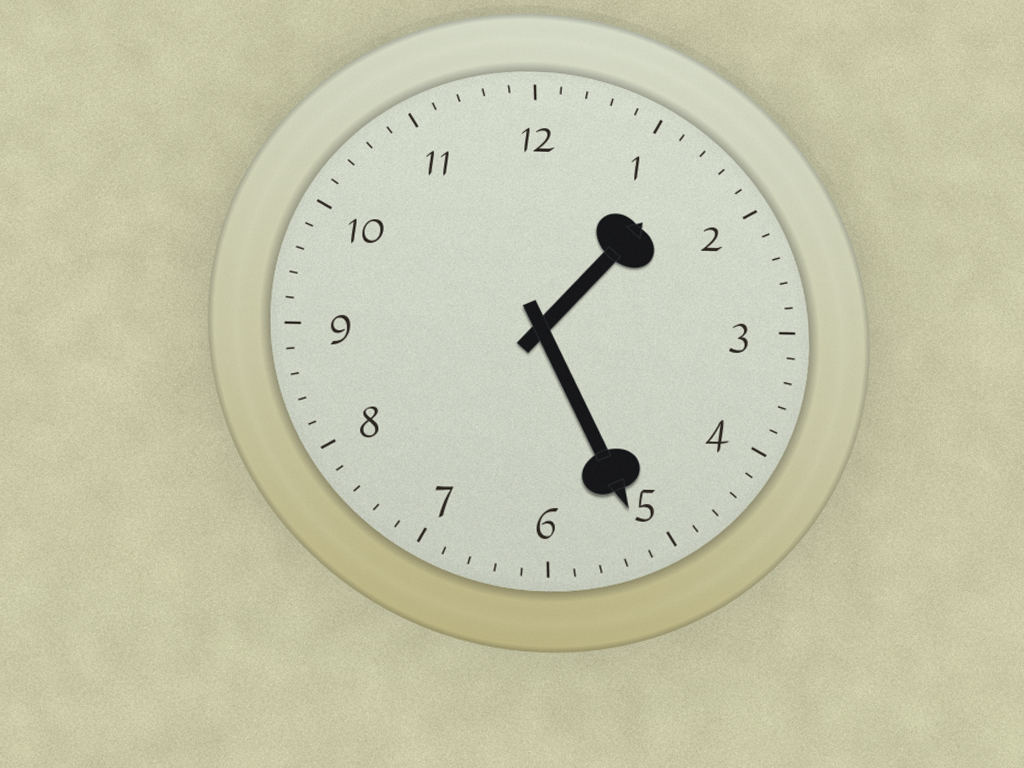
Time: {"hour": 1, "minute": 26}
